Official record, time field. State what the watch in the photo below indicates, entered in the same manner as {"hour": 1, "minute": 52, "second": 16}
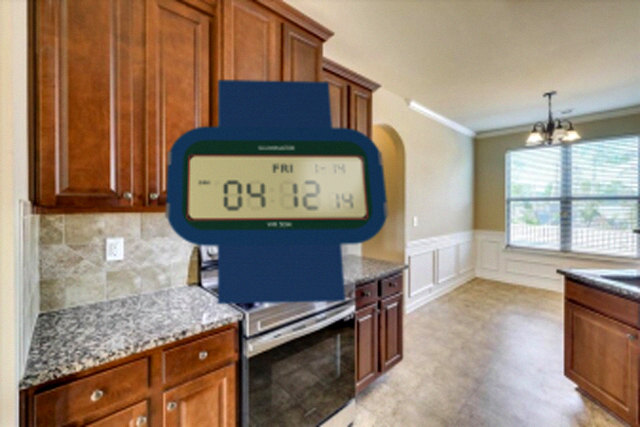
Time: {"hour": 4, "minute": 12, "second": 14}
